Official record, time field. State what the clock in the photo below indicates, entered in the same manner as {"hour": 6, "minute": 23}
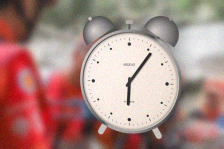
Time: {"hour": 6, "minute": 6}
